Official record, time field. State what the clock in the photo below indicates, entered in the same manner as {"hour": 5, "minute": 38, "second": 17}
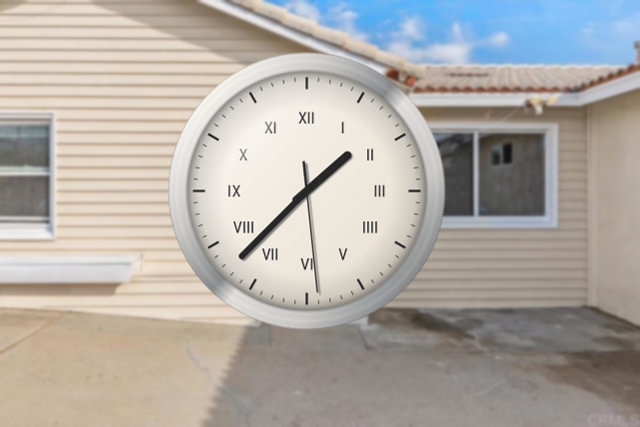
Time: {"hour": 1, "minute": 37, "second": 29}
